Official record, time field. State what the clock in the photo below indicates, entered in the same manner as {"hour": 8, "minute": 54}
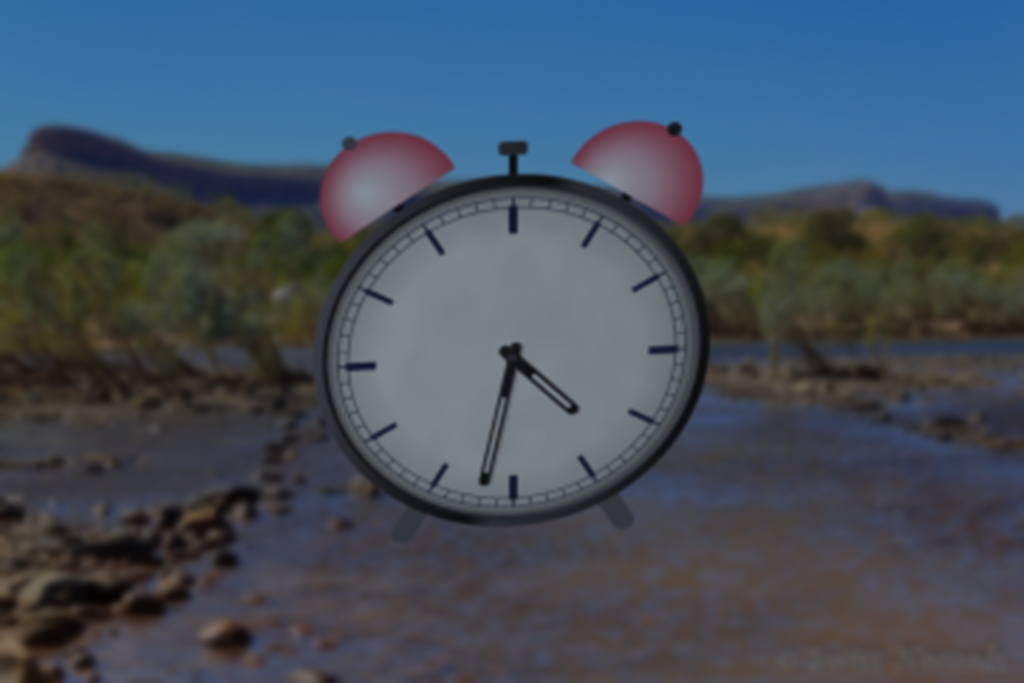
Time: {"hour": 4, "minute": 32}
